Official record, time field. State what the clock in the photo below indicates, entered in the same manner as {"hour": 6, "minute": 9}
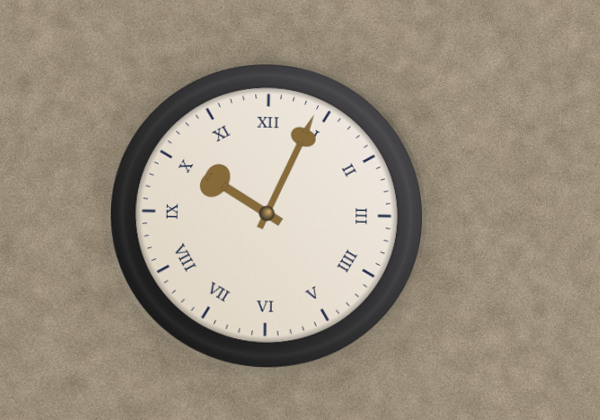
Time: {"hour": 10, "minute": 4}
